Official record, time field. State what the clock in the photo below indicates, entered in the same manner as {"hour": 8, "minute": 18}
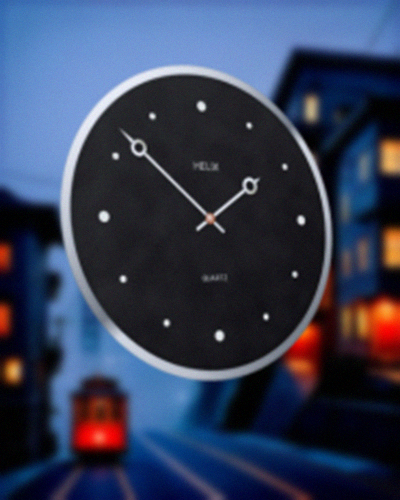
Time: {"hour": 1, "minute": 52}
